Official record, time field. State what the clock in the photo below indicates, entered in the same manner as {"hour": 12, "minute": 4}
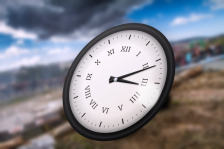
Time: {"hour": 3, "minute": 11}
